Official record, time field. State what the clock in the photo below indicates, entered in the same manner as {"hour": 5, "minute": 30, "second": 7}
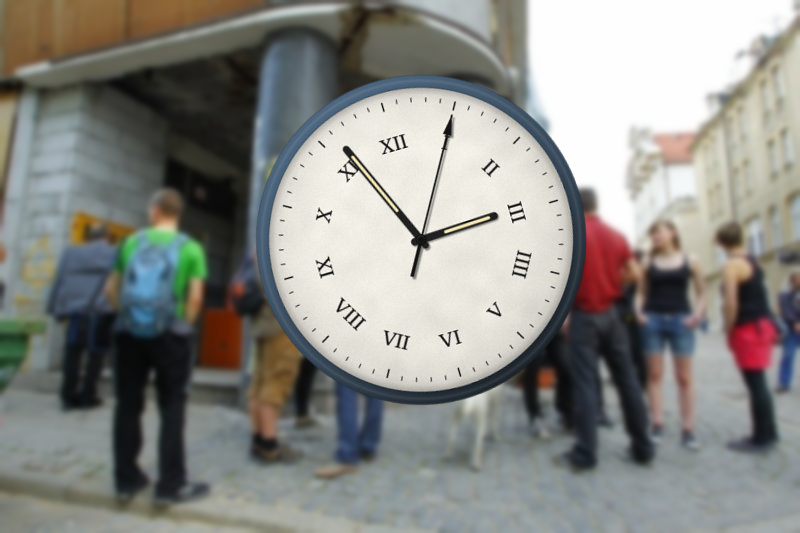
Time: {"hour": 2, "minute": 56, "second": 5}
